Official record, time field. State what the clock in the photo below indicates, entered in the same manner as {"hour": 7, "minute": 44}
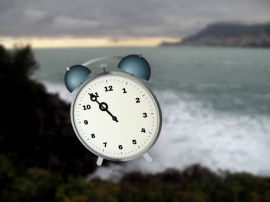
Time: {"hour": 10, "minute": 54}
